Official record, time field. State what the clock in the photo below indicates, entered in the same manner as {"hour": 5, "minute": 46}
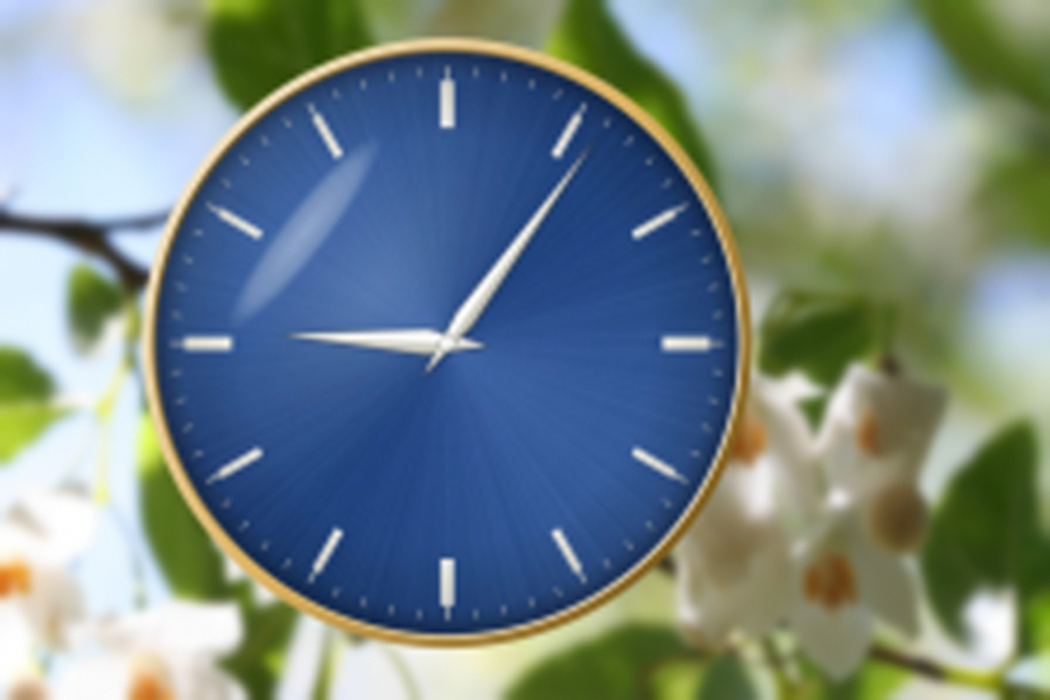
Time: {"hour": 9, "minute": 6}
